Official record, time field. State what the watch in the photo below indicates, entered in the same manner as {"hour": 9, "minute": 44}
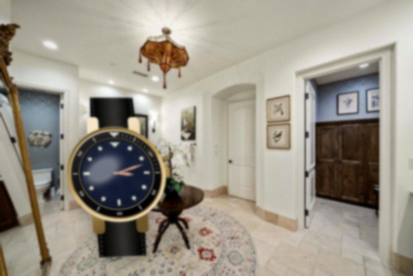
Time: {"hour": 3, "minute": 12}
